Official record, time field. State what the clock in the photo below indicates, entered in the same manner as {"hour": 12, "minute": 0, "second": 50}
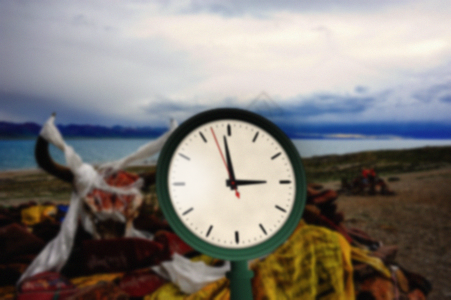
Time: {"hour": 2, "minute": 58, "second": 57}
